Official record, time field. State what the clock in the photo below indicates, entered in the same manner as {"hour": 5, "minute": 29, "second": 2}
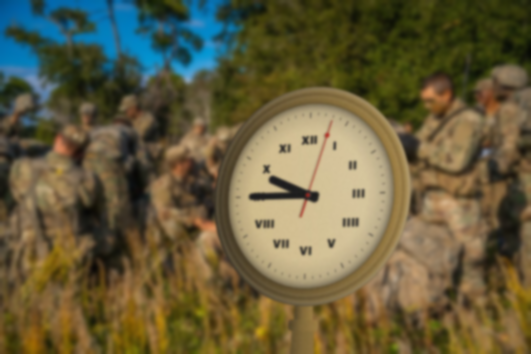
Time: {"hour": 9, "minute": 45, "second": 3}
